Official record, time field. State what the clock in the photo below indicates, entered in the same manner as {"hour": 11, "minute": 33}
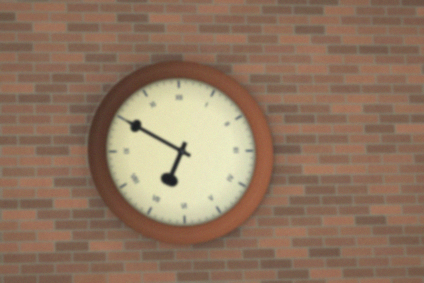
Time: {"hour": 6, "minute": 50}
